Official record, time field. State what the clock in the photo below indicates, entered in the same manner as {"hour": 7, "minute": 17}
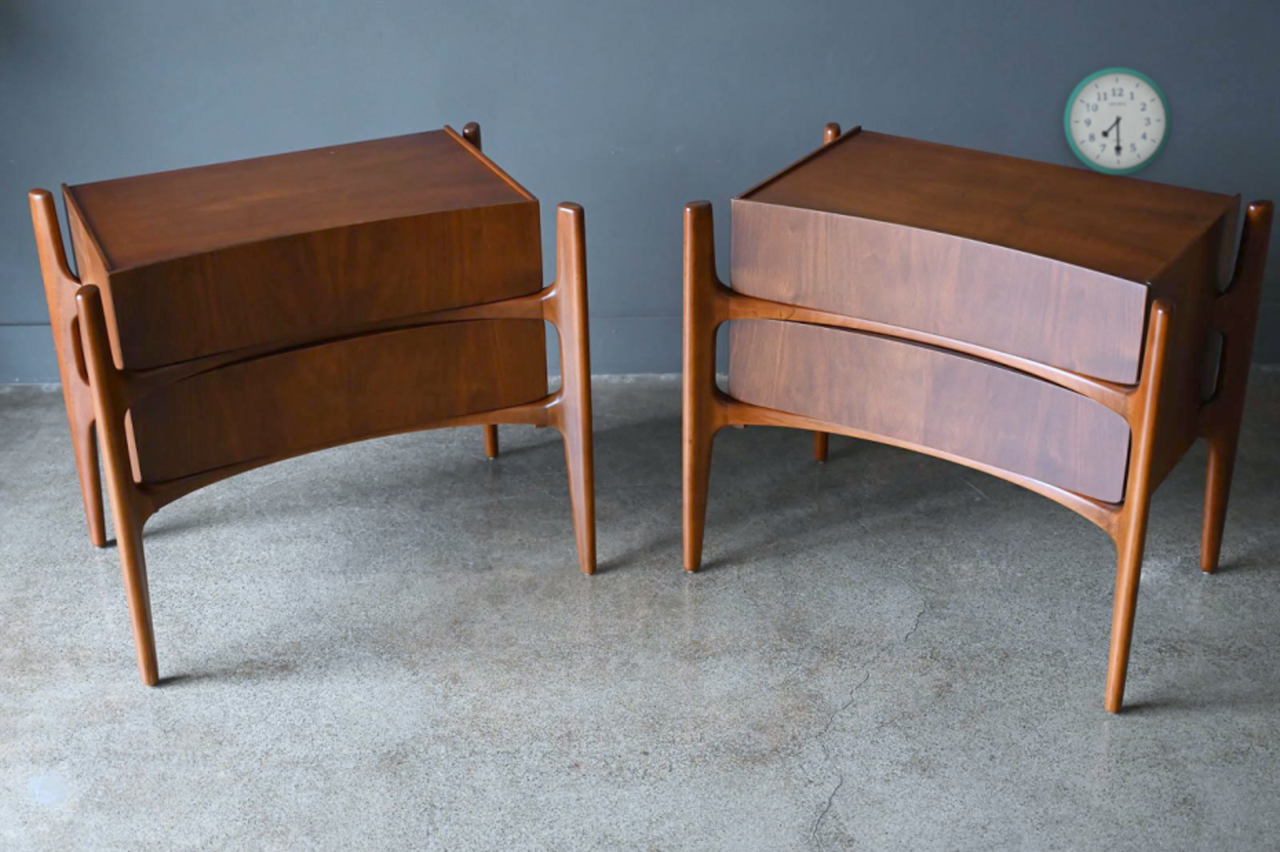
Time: {"hour": 7, "minute": 30}
